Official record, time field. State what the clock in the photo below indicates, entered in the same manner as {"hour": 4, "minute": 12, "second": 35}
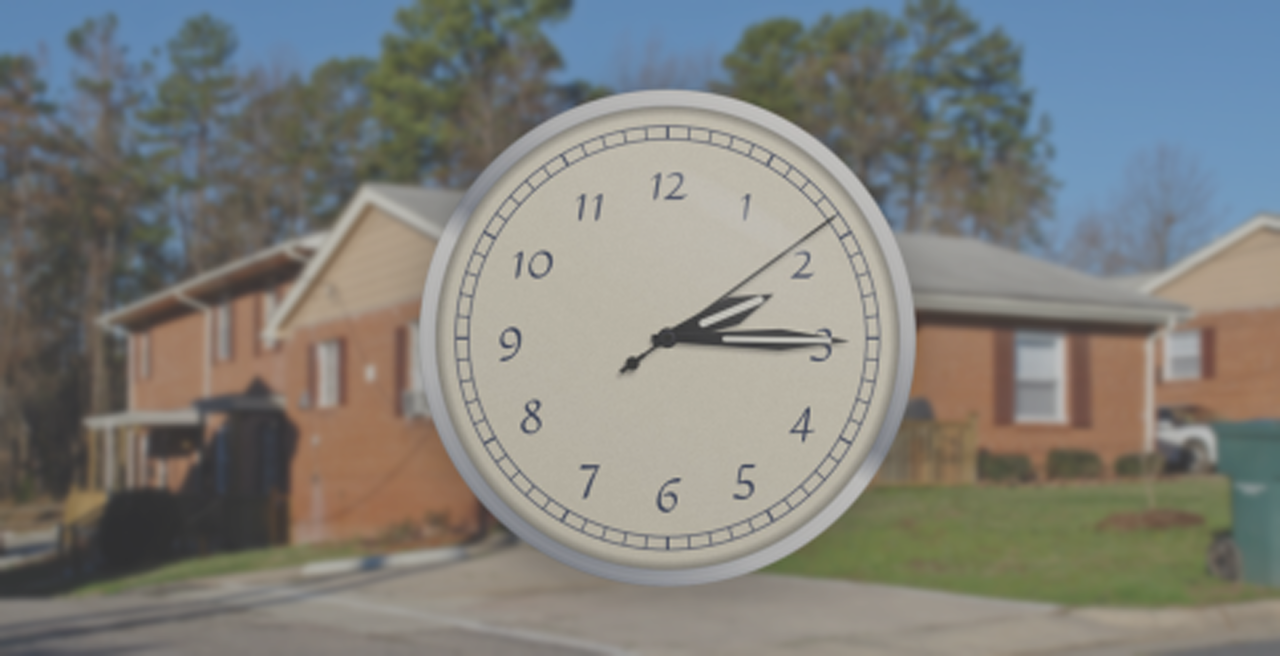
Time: {"hour": 2, "minute": 15, "second": 9}
